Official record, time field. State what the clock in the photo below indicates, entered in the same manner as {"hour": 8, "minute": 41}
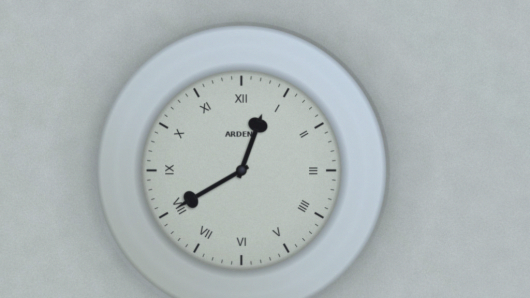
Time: {"hour": 12, "minute": 40}
